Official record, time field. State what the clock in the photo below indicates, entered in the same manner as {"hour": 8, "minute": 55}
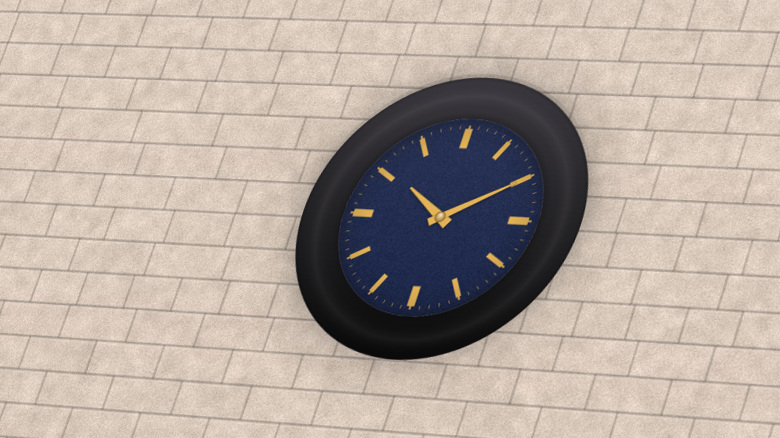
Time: {"hour": 10, "minute": 10}
